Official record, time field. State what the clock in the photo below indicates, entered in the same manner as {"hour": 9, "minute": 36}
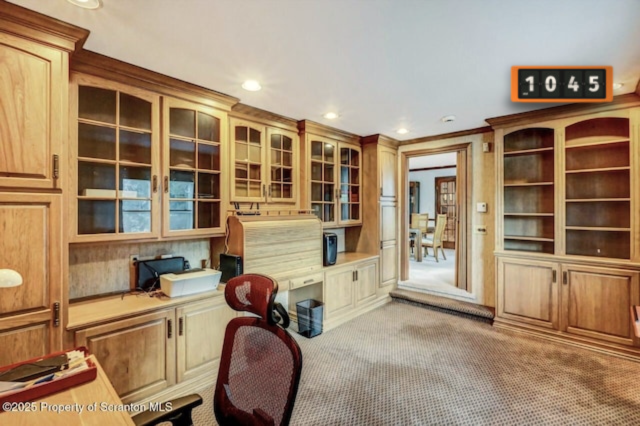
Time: {"hour": 10, "minute": 45}
